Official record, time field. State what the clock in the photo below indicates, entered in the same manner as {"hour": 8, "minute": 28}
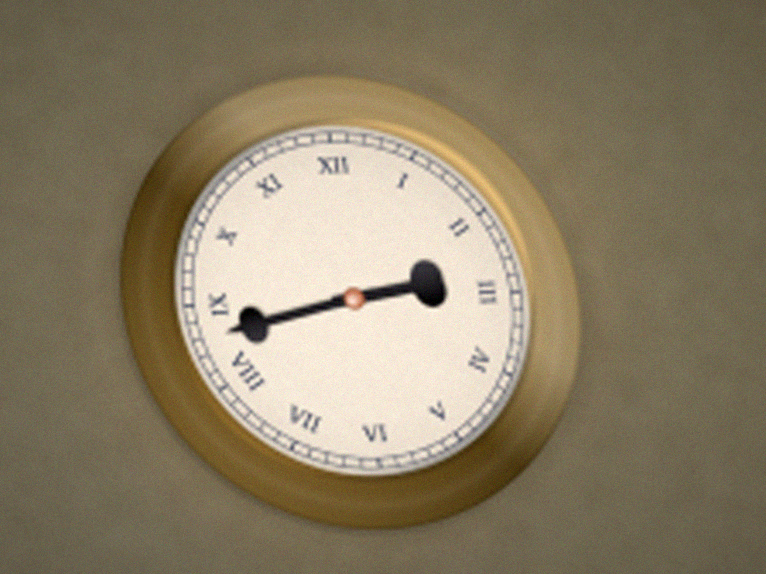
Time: {"hour": 2, "minute": 43}
